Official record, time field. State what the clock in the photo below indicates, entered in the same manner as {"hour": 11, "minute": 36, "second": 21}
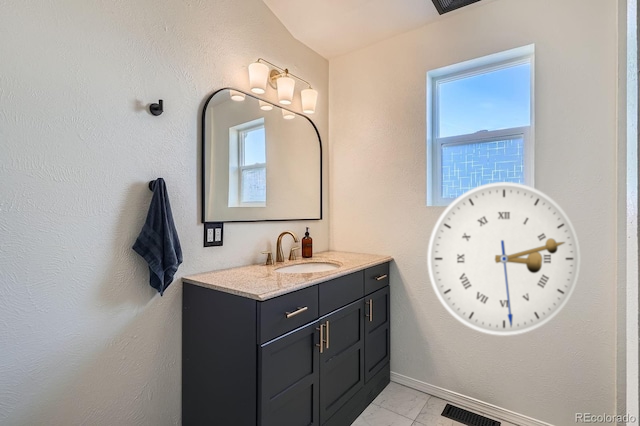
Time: {"hour": 3, "minute": 12, "second": 29}
